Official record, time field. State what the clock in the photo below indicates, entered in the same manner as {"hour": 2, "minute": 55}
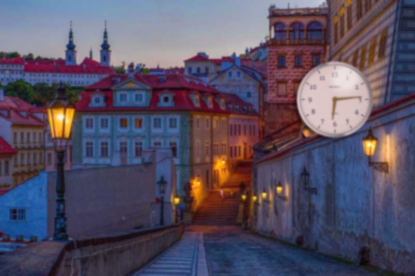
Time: {"hour": 6, "minute": 14}
